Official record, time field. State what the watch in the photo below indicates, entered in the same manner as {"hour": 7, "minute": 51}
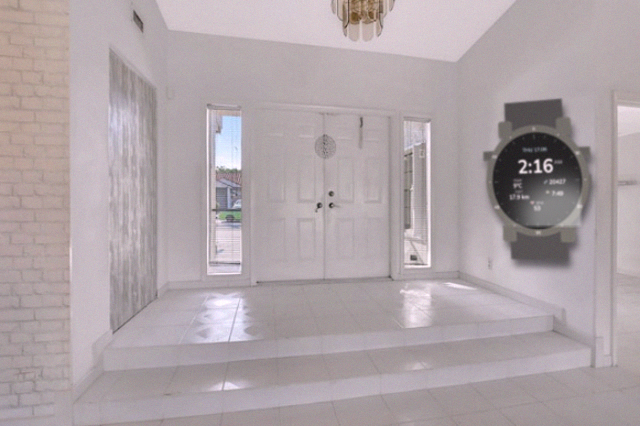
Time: {"hour": 2, "minute": 16}
